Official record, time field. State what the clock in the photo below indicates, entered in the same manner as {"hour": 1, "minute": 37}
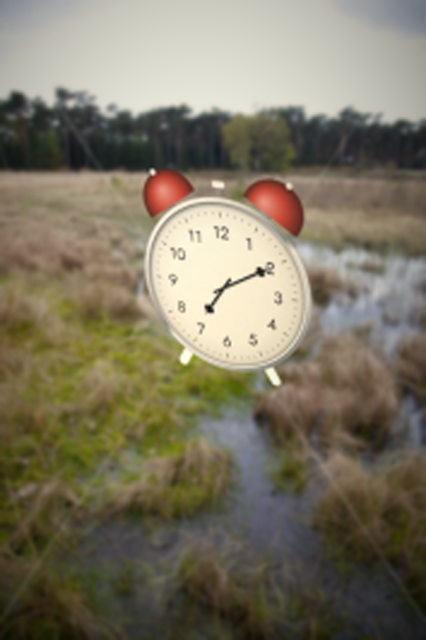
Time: {"hour": 7, "minute": 10}
